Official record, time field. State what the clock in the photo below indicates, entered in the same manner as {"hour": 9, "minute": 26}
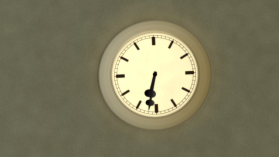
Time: {"hour": 6, "minute": 32}
